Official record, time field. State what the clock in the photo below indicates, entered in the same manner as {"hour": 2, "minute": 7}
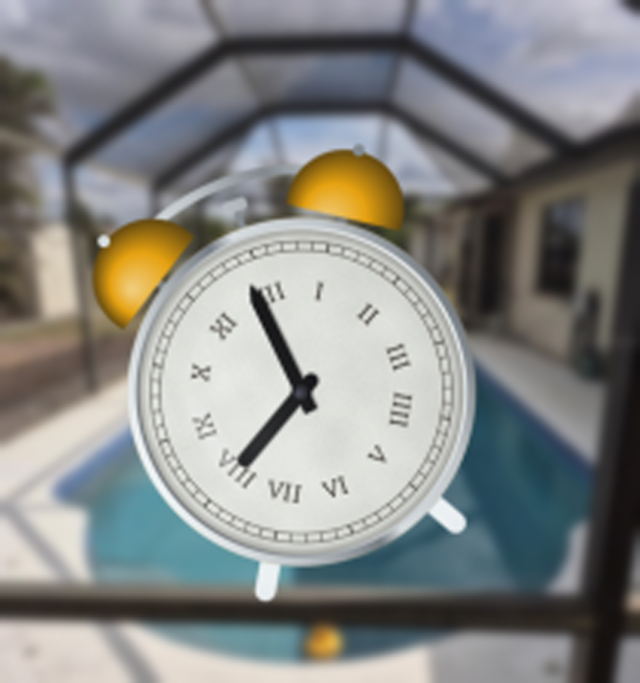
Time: {"hour": 7, "minute": 59}
